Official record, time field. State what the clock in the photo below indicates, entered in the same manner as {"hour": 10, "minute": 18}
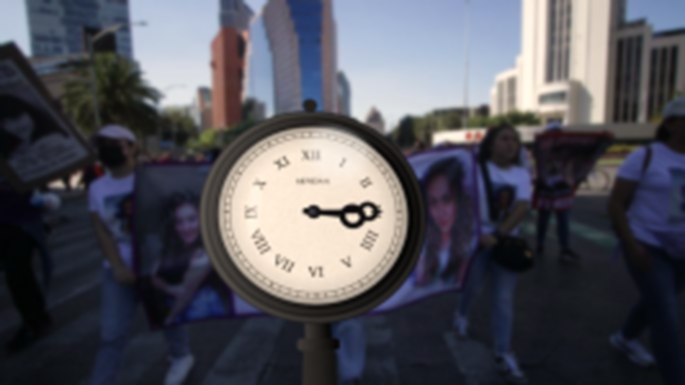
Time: {"hour": 3, "minute": 15}
